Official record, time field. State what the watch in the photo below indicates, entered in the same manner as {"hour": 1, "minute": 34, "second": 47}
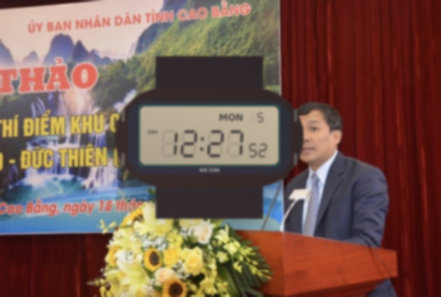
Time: {"hour": 12, "minute": 27, "second": 52}
